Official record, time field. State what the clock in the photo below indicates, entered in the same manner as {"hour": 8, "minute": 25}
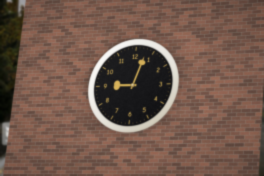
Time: {"hour": 9, "minute": 3}
